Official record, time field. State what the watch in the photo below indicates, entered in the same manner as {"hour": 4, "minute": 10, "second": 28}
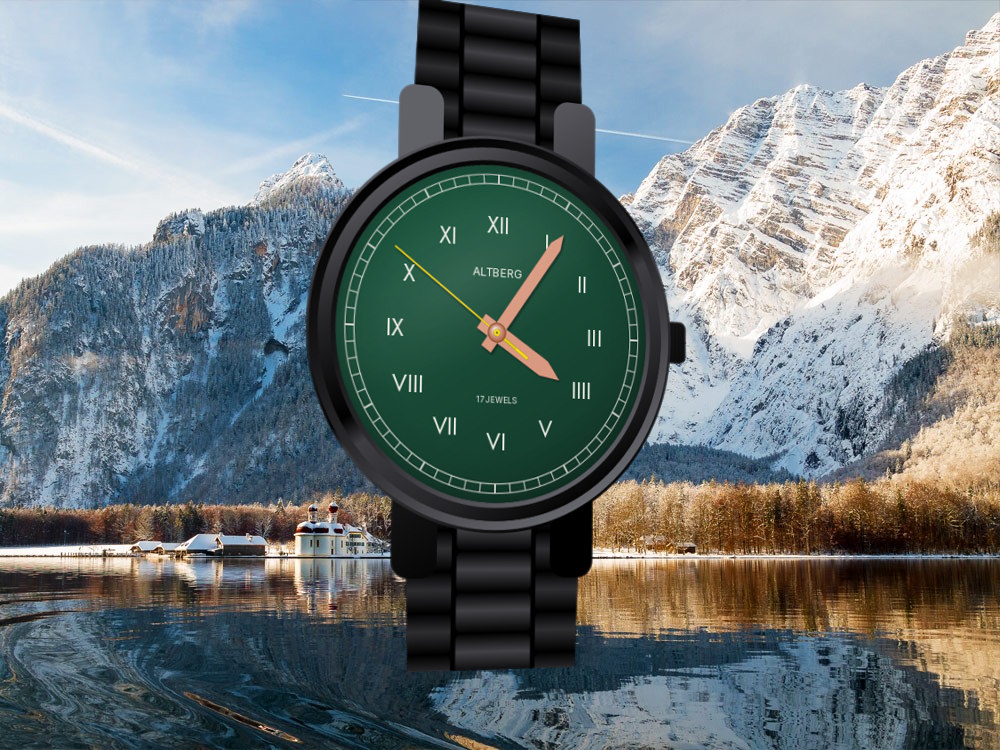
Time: {"hour": 4, "minute": 5, "second": 51}
